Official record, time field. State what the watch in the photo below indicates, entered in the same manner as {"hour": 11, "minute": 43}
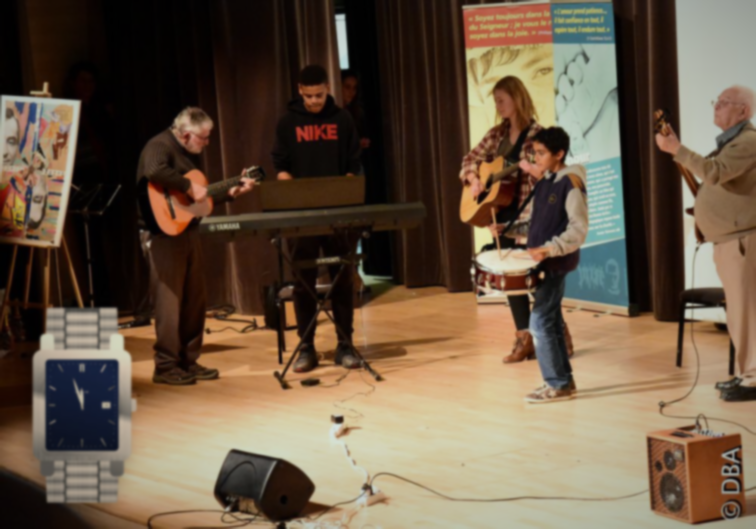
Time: {"hour": 11, "minute": 57}
